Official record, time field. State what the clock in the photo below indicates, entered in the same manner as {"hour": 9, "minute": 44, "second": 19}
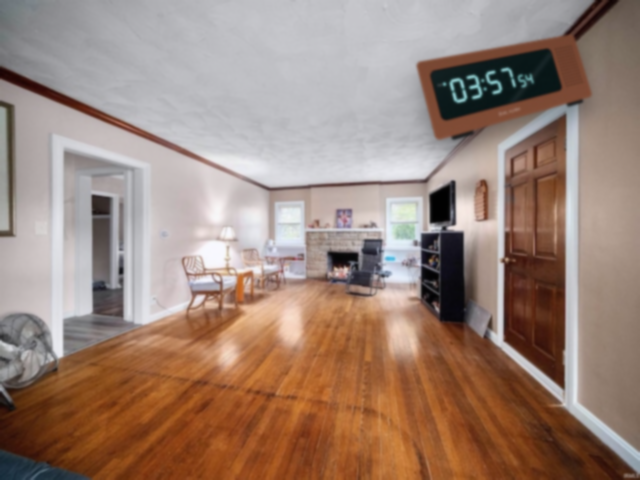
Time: {"hour": 3, "minute": 57, "second": 54}
